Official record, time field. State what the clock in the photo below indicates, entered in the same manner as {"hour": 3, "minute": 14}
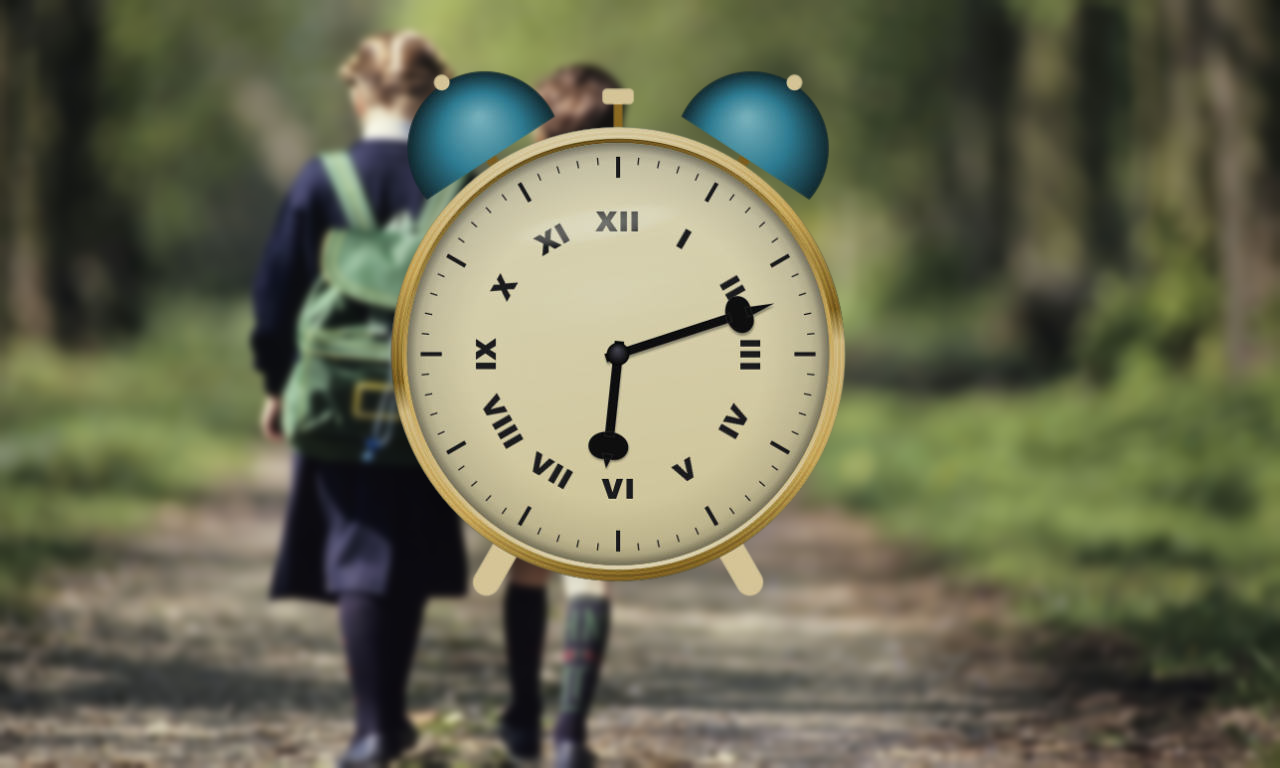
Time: {"hour": 6, "minute": 12}
